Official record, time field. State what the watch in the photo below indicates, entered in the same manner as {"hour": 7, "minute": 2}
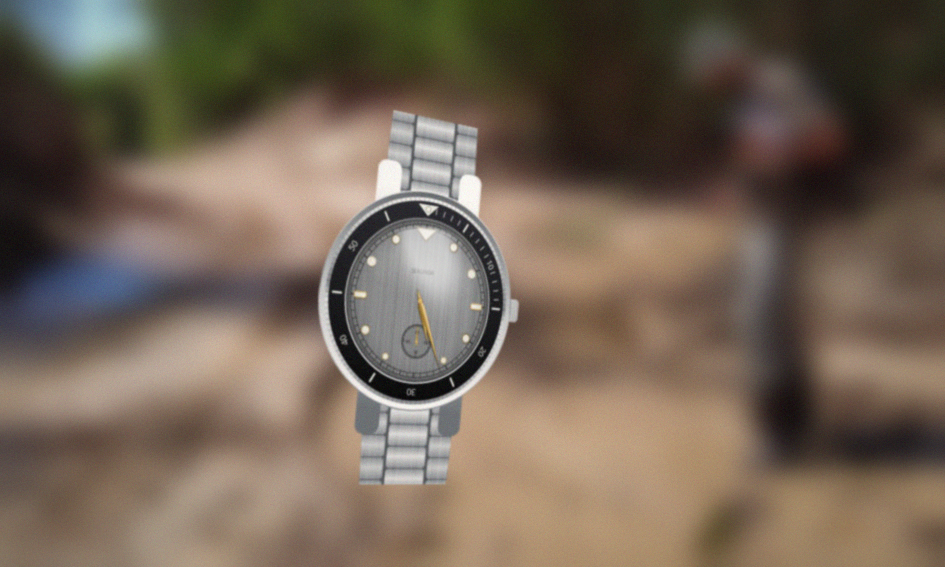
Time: {"hour": 5, "minute": 26}
